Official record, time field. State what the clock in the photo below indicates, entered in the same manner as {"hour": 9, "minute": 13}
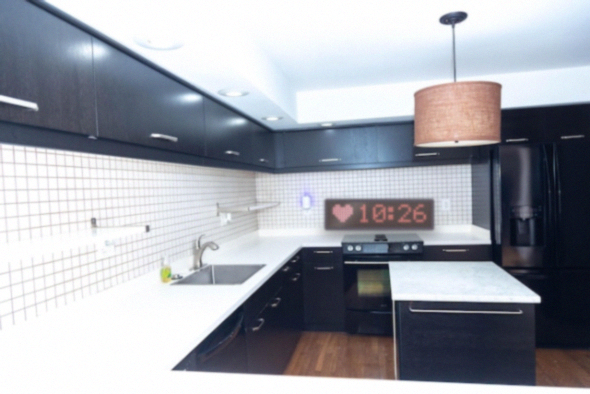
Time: {"hour": 10, "minute": 26}
